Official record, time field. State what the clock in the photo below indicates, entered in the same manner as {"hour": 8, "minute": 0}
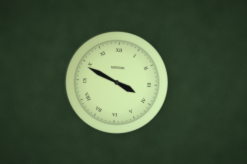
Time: {"hour": 3, "minute": 49}
